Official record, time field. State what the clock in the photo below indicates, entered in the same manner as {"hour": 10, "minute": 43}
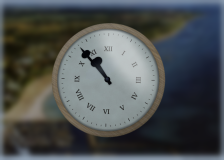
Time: {"hour": 10, "minute": 53}
